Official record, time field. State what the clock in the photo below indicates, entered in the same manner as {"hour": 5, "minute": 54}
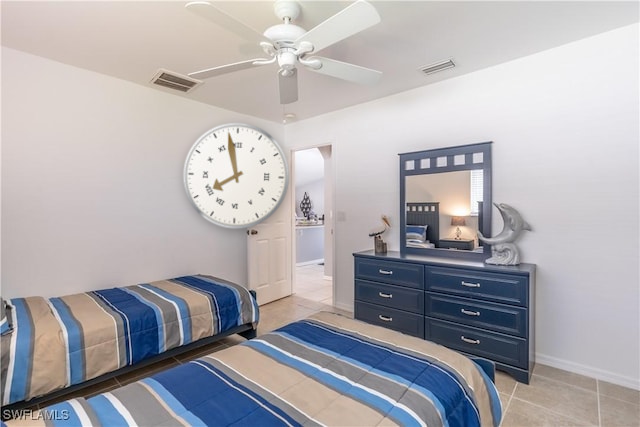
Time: {"hour": 7, "minute": 58}
